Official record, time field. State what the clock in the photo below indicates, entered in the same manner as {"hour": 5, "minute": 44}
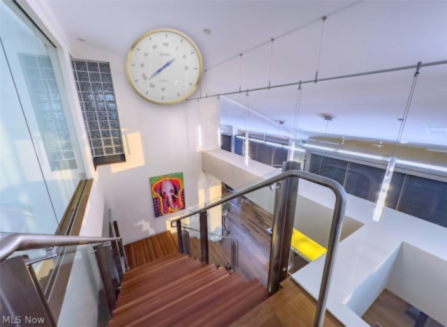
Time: {"hour": 1, "minute": 38}
